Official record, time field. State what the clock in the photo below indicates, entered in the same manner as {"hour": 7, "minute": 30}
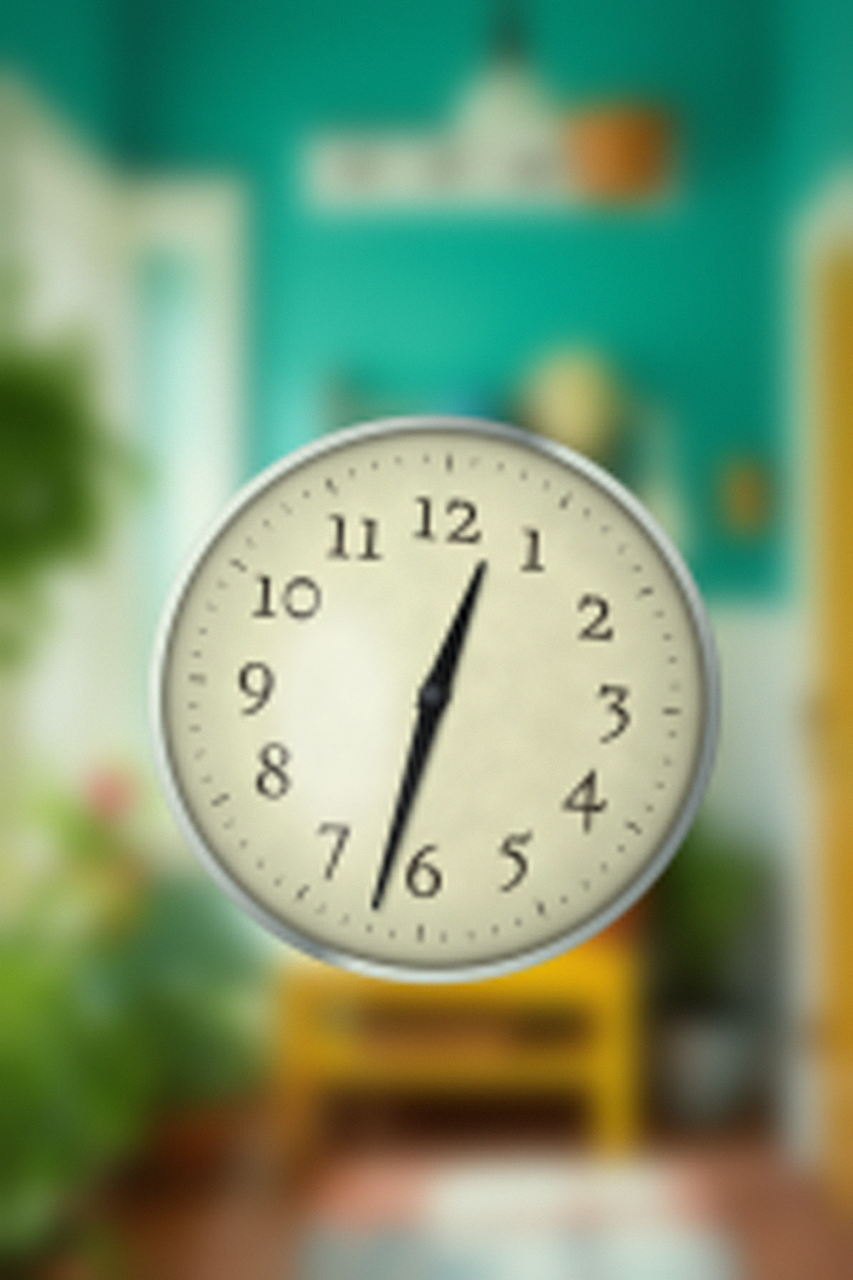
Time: {"hour": 12, "minute": 32}
